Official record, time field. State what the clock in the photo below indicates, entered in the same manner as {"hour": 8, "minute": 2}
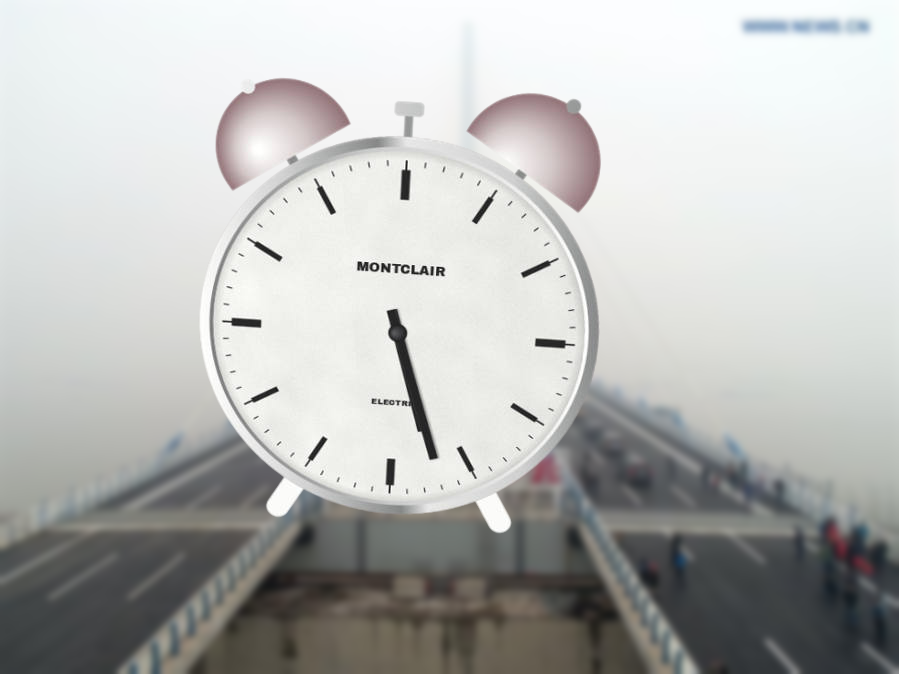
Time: {"hour": 5, "minute": 27}
